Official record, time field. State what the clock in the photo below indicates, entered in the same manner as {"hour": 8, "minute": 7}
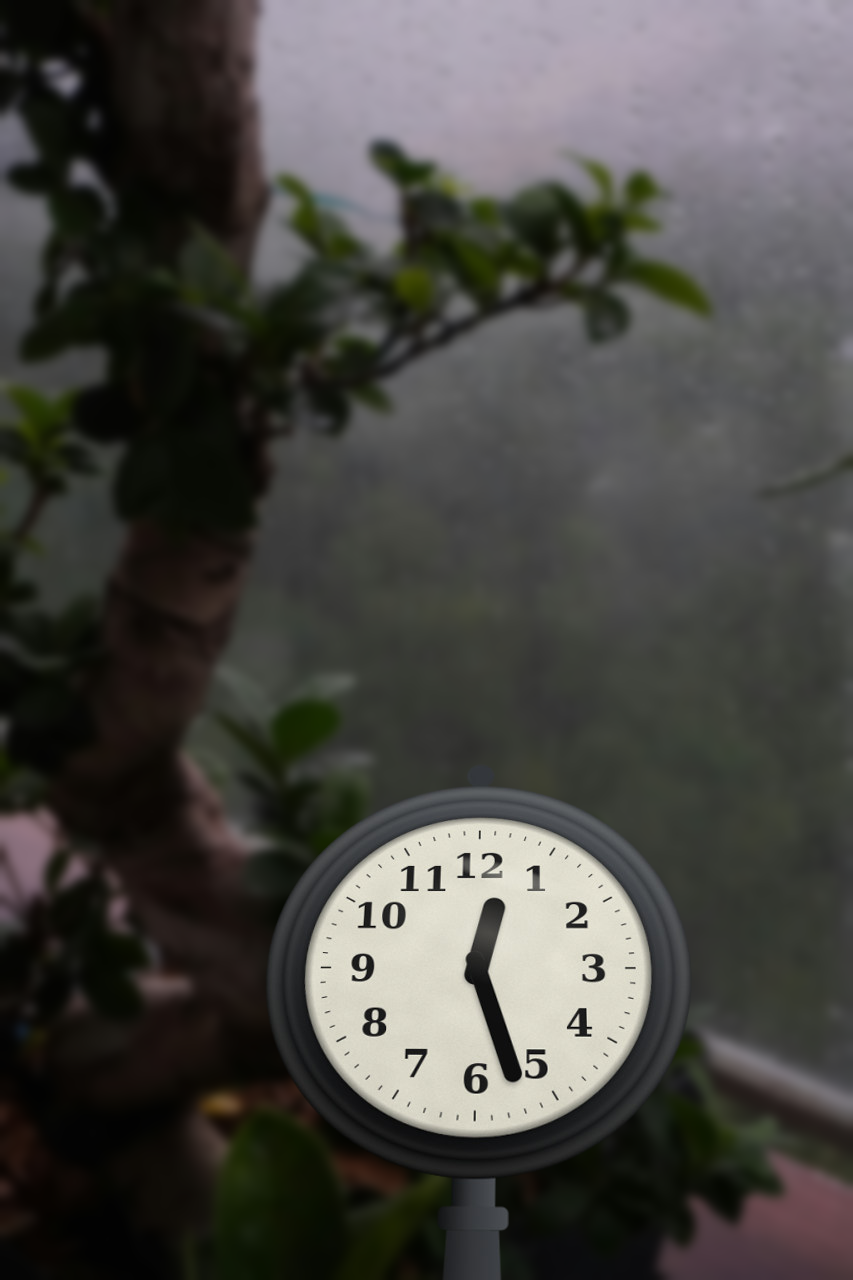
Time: {"hour": 12, "minute": 27}
